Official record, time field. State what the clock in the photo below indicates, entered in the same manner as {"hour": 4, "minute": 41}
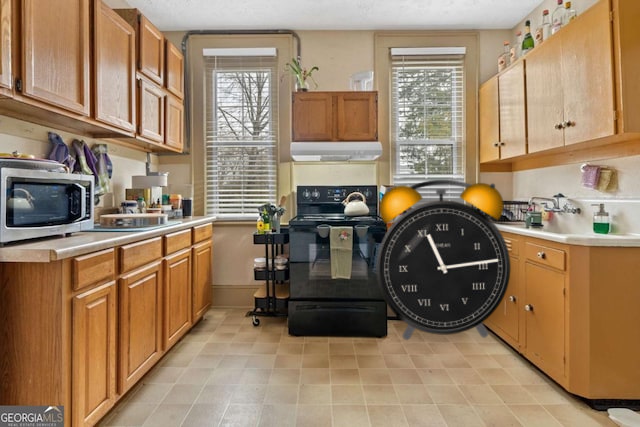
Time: {"hour": 11, "minute": 14}
